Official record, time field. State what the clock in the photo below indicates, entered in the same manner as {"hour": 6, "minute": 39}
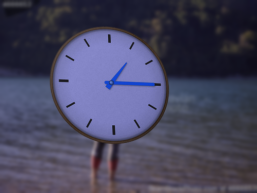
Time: {"hour": 1, "minute": 15}
